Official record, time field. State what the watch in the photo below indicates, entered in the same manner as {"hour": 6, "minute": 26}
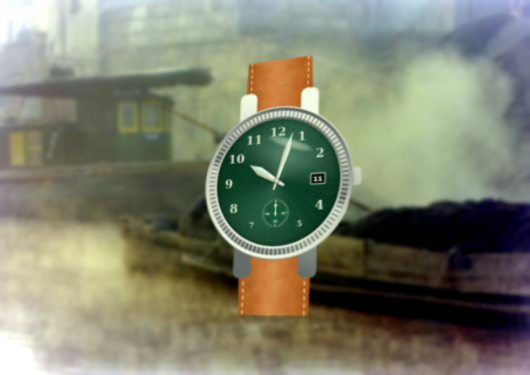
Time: {"hour": 10, "minute": 3}
